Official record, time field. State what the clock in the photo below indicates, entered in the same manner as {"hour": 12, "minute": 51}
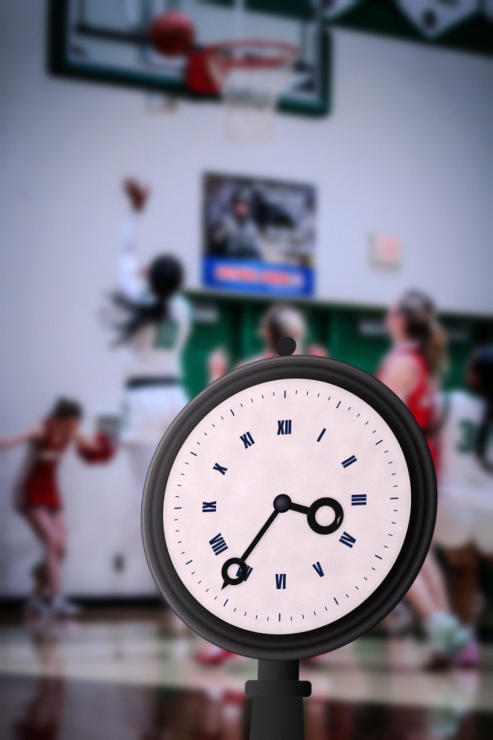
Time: {"hour": 3, "minute": 36}
